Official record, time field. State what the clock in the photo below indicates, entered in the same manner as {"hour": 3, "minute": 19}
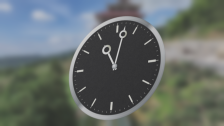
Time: {"hour": 11, "minute": 2}
